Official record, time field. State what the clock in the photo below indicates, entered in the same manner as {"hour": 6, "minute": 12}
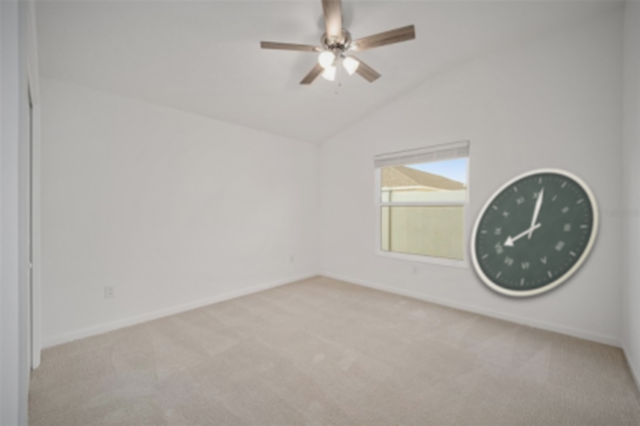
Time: {"hour": 8, "minute": 1}
